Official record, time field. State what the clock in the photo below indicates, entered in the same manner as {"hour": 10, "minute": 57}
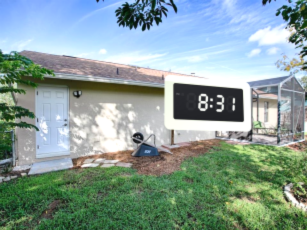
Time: {"hour": 8, "minute": 31}
